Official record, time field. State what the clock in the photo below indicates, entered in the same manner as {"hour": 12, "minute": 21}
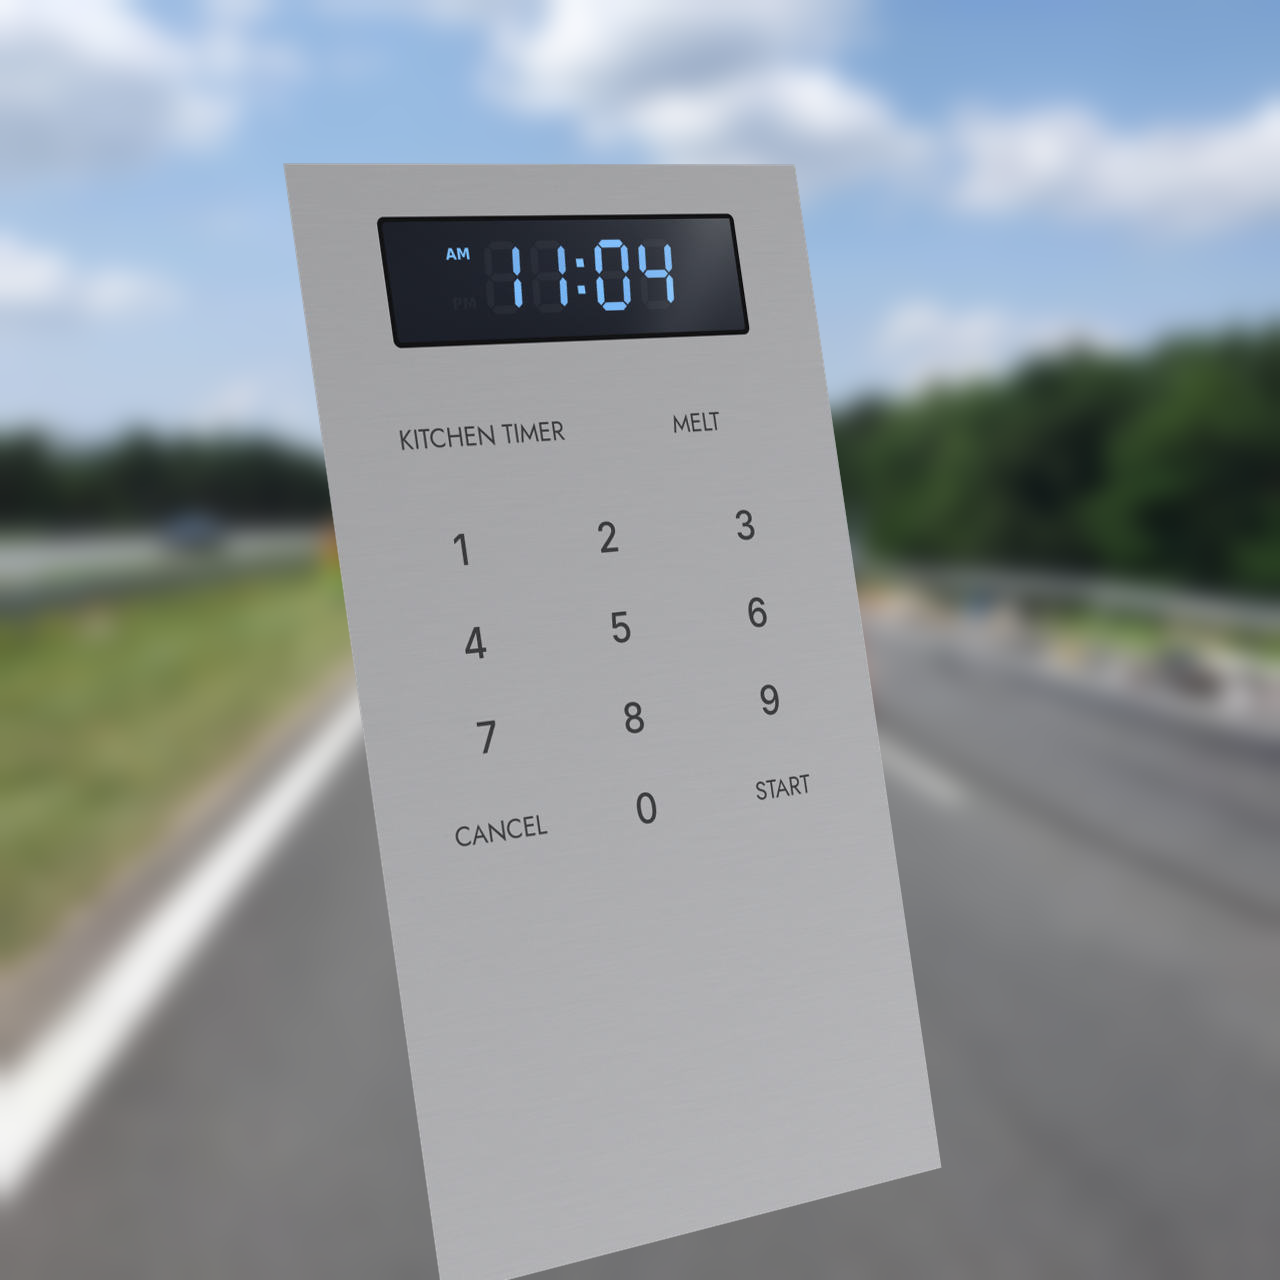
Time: {"hour": 11, "minute": 4}
